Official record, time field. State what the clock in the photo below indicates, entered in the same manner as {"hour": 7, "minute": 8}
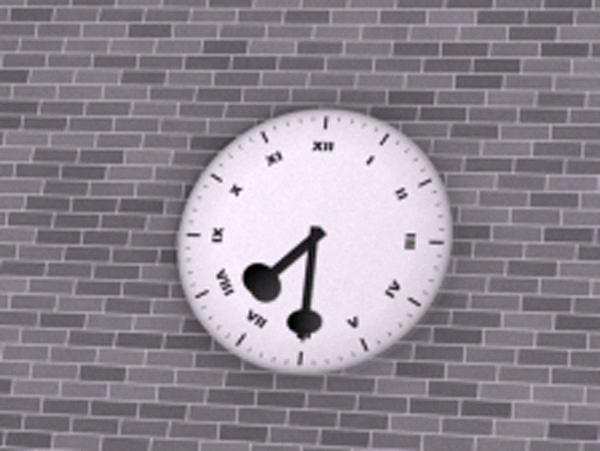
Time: {"hour": 7, "minute": 30}
